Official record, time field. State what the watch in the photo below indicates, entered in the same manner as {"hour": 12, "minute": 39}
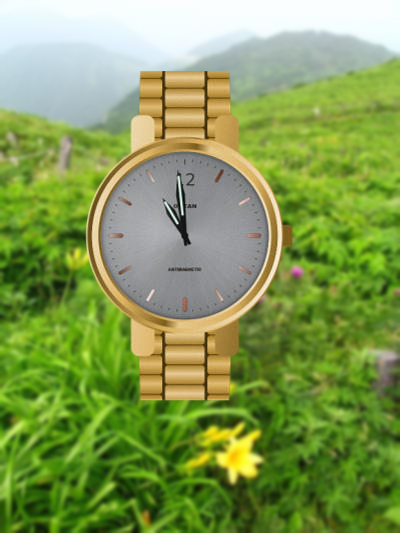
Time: {"hour": 10, "minute": 59}
